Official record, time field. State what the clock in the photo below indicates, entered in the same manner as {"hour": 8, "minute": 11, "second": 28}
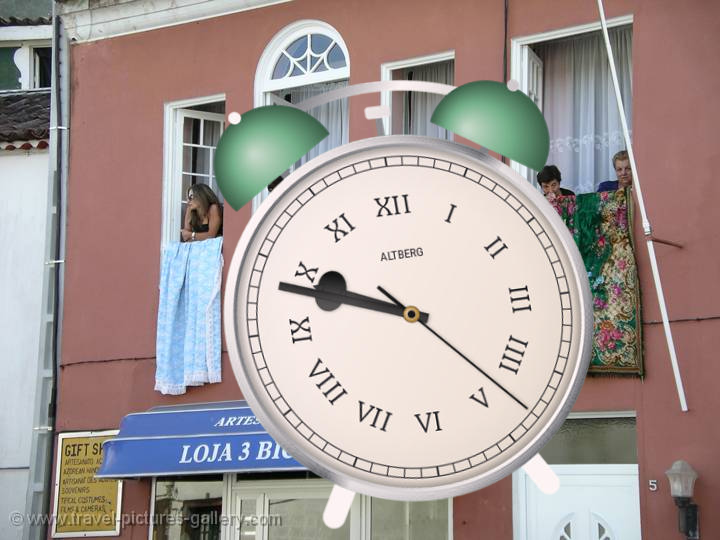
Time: {"hour": 9, "minute": 48, "second": 23}
